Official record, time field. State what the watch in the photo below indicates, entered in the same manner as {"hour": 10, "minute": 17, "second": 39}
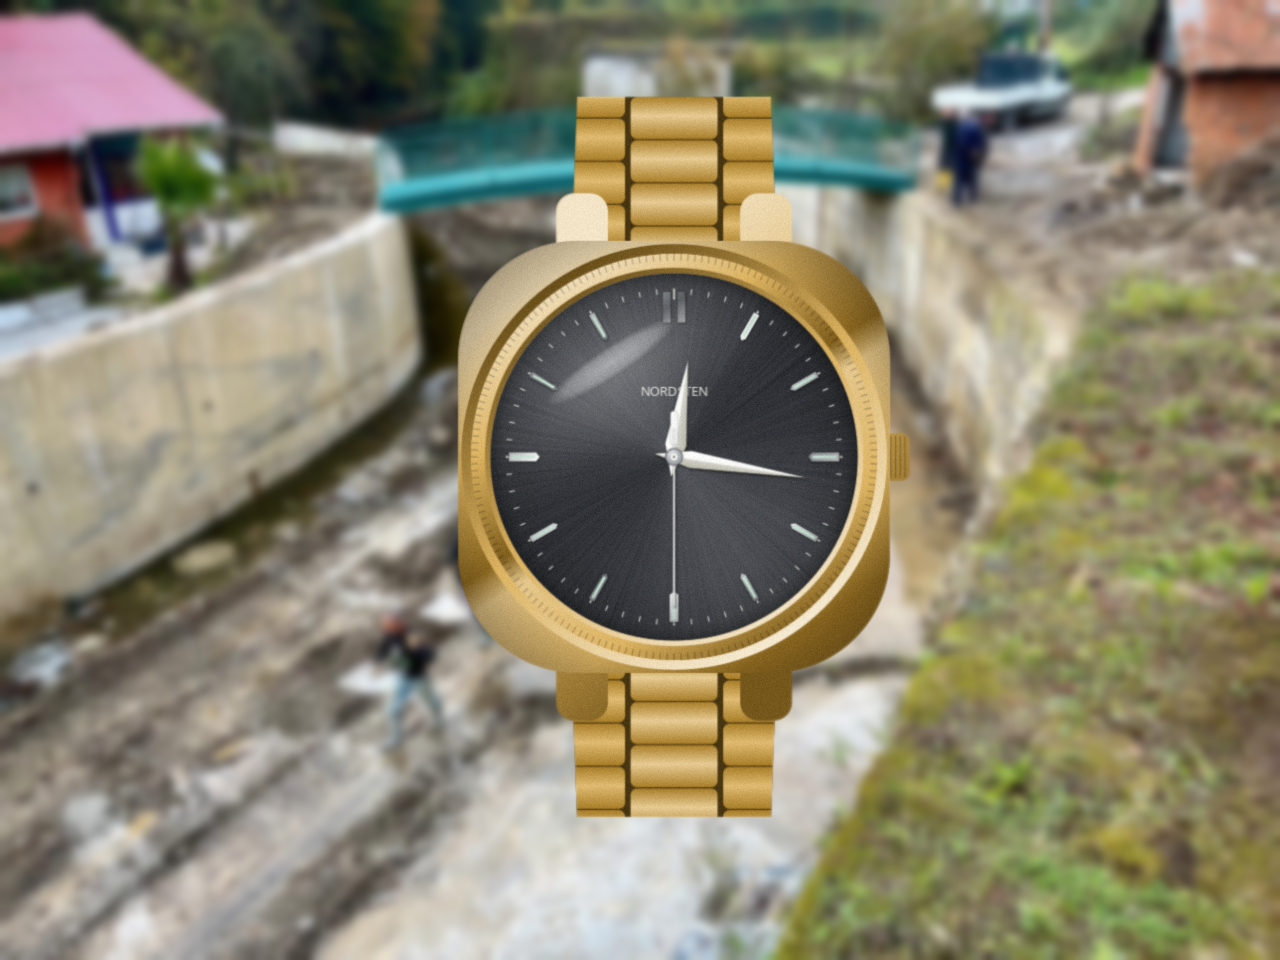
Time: {"hour": 12, "minute": 16, "second": 30}
